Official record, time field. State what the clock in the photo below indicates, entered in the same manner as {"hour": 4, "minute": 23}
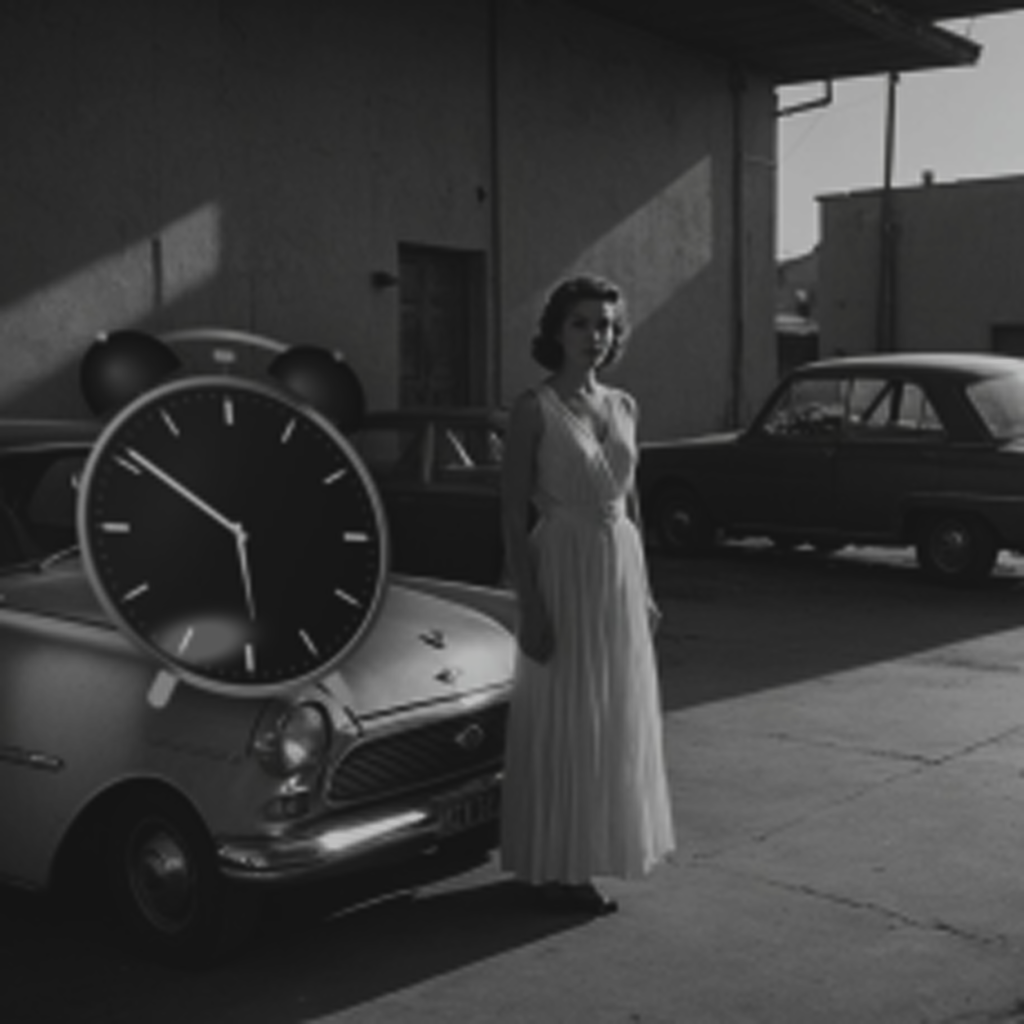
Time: {"hour": 5, "minute": 51}
